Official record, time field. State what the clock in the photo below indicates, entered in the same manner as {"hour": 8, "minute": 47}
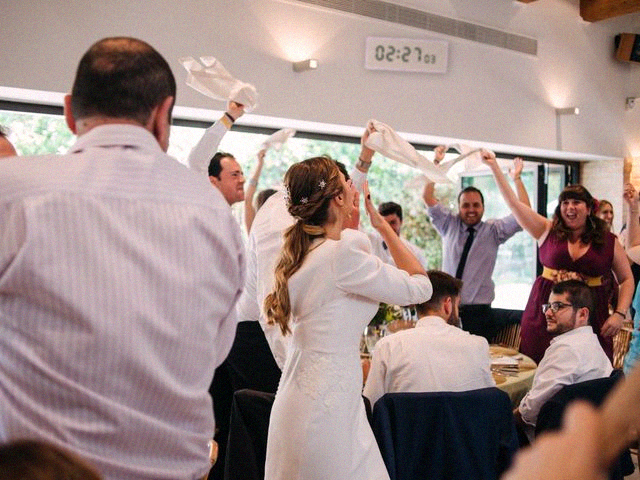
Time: {"hour": 2, "minute": 27}
